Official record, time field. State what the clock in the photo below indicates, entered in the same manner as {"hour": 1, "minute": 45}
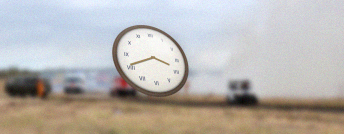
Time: {"hour": 3, "minute": 41}
